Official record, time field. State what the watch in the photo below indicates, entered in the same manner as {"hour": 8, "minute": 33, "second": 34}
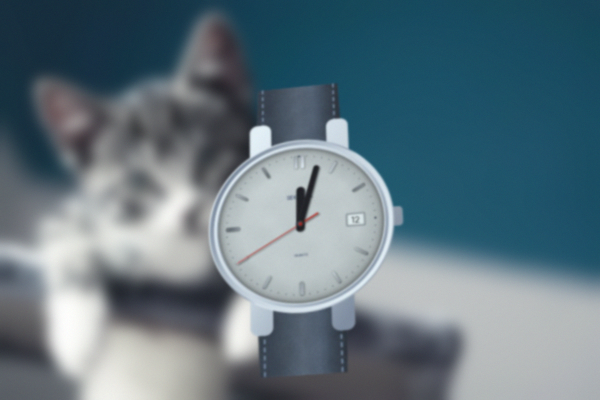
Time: {"hour": 12, "minute": 2, "second": 40}
